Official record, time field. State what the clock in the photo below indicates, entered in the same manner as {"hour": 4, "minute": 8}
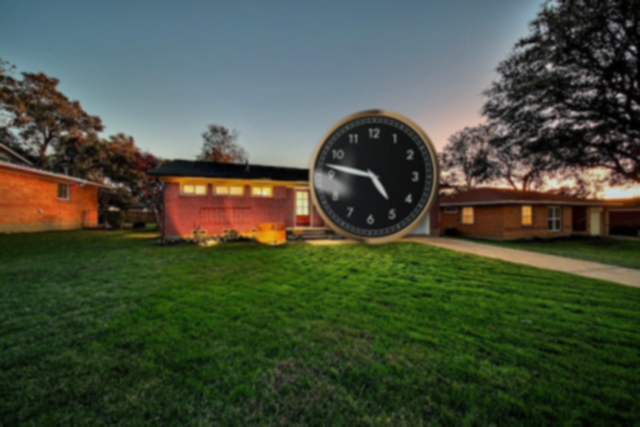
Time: {"hour": 4, "minute": 47}
